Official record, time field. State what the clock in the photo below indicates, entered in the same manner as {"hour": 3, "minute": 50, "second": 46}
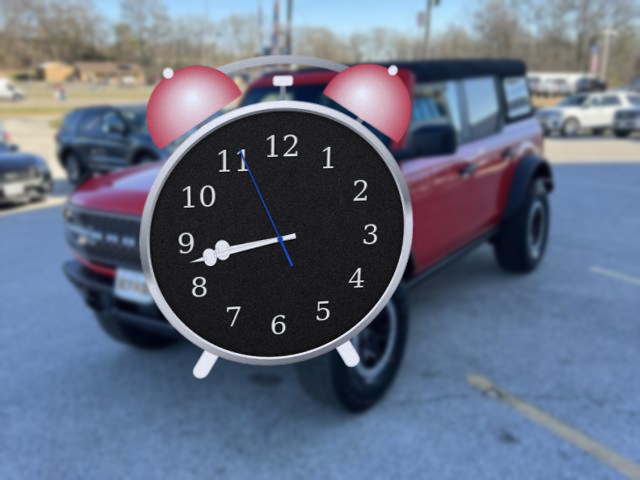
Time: {"hour": 8, "minute": 42, "second": 56}
